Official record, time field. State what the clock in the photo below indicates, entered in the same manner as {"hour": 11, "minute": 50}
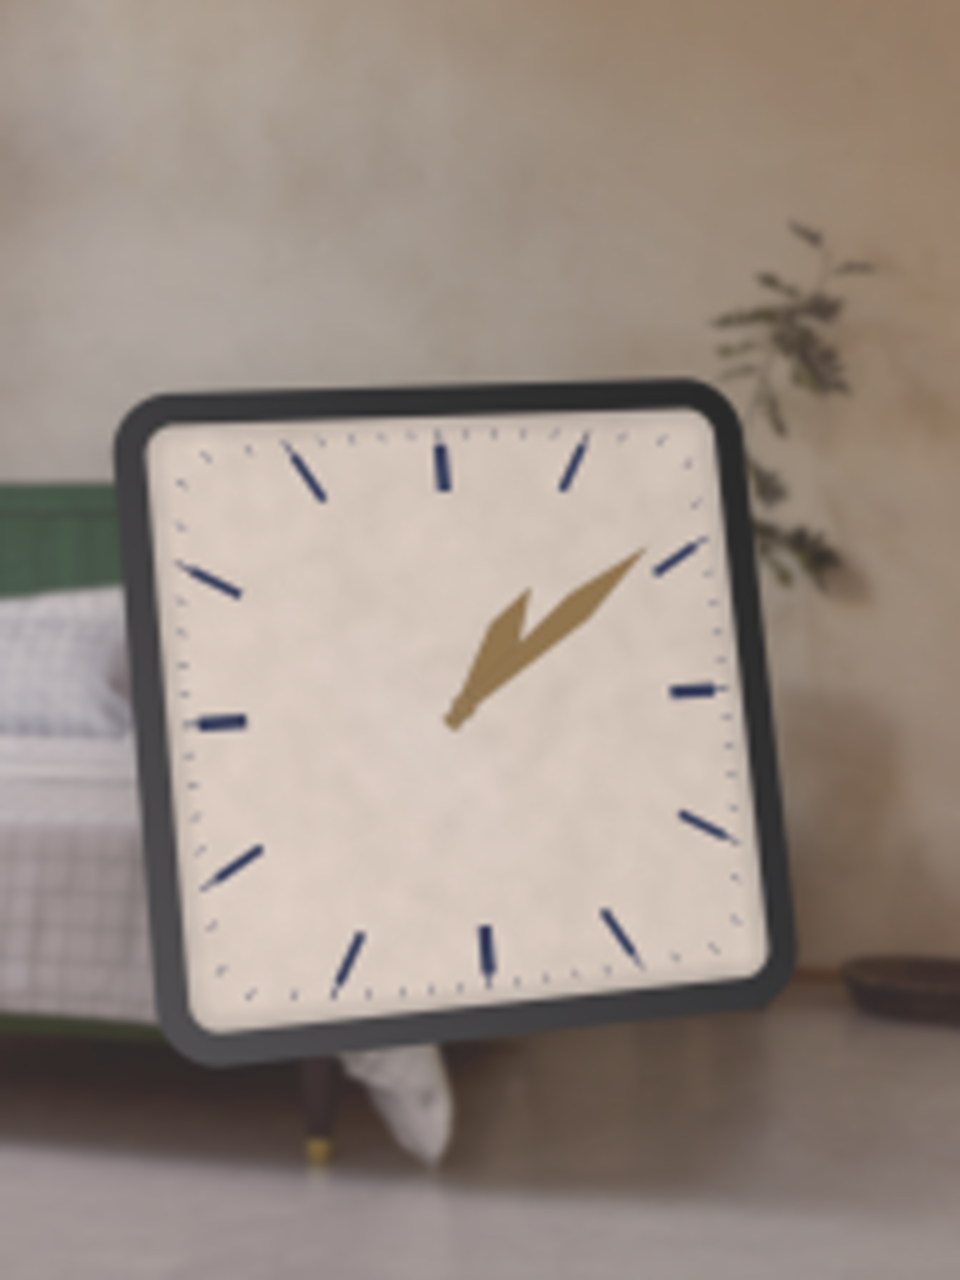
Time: {"hour": 1, "minute": 9}
